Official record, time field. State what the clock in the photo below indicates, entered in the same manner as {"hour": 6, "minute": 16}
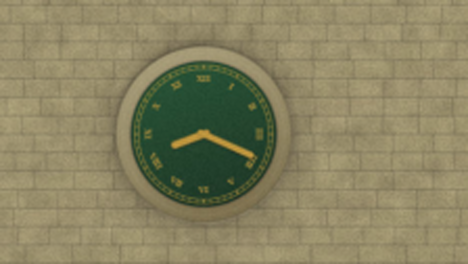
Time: {"hour": 8, "minute": 19}
